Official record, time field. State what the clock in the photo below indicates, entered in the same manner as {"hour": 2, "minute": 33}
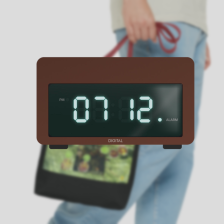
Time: {"hour": 7, "minute": 12}
